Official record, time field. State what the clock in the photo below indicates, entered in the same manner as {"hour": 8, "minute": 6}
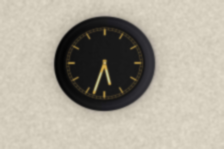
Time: {"hour": 5, "minute": 33}
